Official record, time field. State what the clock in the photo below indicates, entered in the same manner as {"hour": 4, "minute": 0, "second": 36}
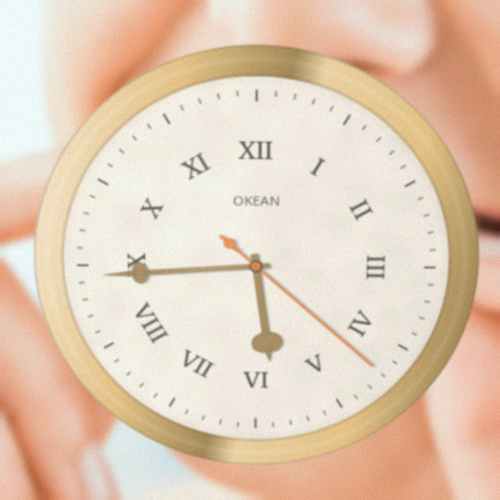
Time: {"hour": 5, "minute": 44, "second": 22}
